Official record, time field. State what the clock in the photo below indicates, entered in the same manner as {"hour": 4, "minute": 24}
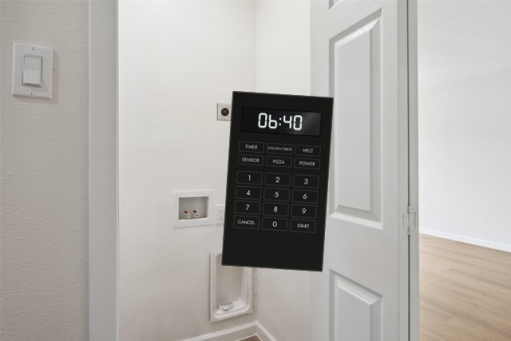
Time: {"hour": 6, "minute": 40}
